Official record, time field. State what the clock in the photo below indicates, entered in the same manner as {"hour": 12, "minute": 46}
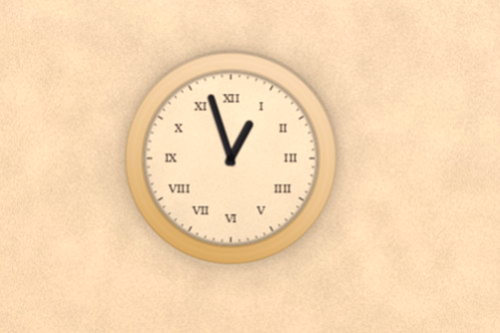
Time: {"hour": 12, "minute": 57}
